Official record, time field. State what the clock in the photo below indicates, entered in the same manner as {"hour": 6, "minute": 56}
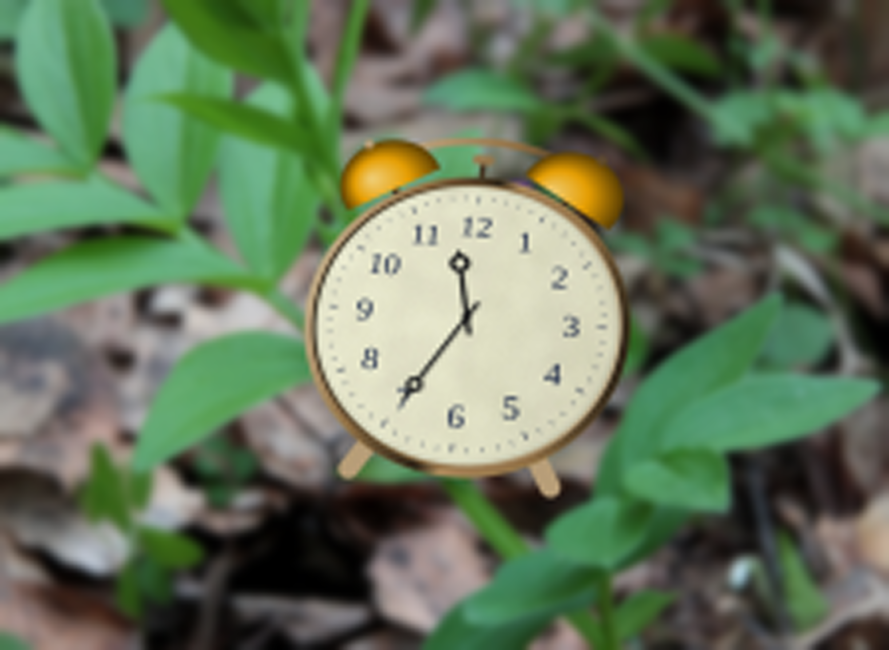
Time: {"hour": 11, "minute": 35}
